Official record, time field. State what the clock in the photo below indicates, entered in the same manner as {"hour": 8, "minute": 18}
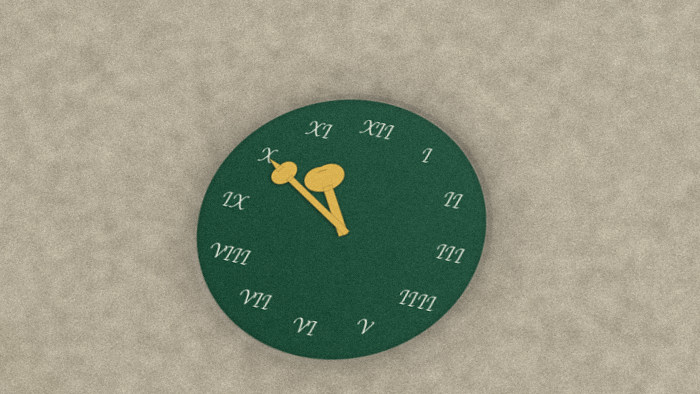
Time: {"hour": 10, "minute": 50}
